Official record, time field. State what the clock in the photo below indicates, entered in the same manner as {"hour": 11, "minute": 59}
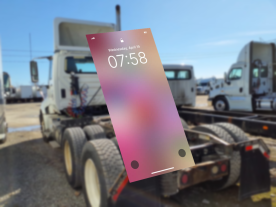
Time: {"hour": 7, "minute": 58}
